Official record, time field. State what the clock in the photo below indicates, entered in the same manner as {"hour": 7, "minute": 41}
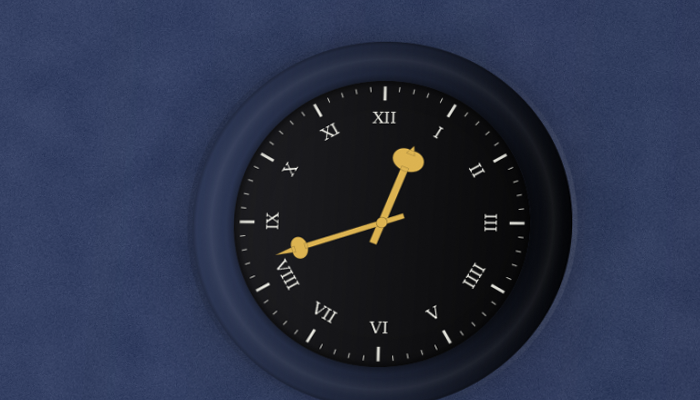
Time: {"hour": 12, "minute": 42}
